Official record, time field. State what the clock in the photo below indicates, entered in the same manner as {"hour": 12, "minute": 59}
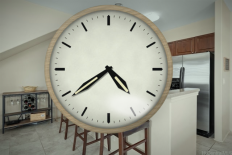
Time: {"hour": 4, "minute": 39}
